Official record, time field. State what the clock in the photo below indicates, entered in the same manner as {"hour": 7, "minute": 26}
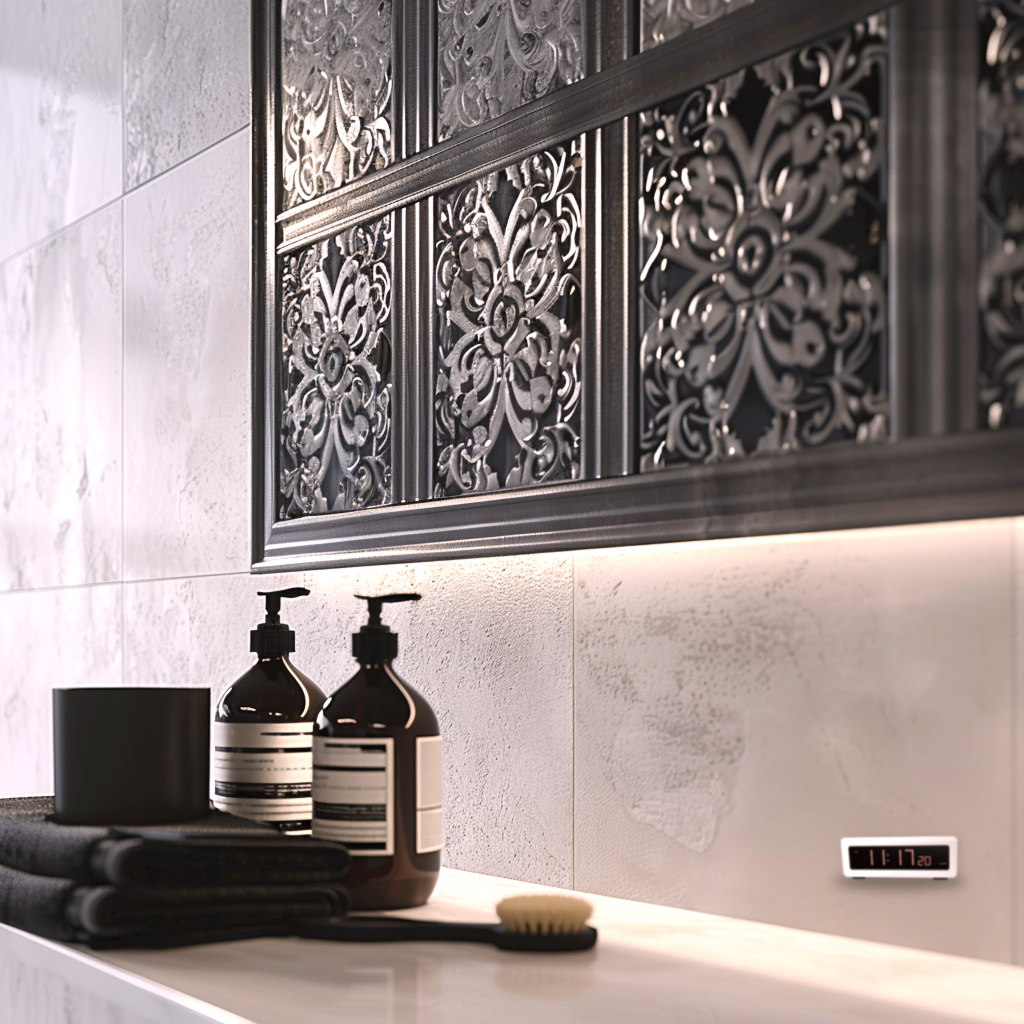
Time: {"hour": 11, "minute": 17}
